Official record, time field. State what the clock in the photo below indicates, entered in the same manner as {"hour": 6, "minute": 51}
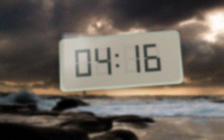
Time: {"hour": 4, "minute": 16}
